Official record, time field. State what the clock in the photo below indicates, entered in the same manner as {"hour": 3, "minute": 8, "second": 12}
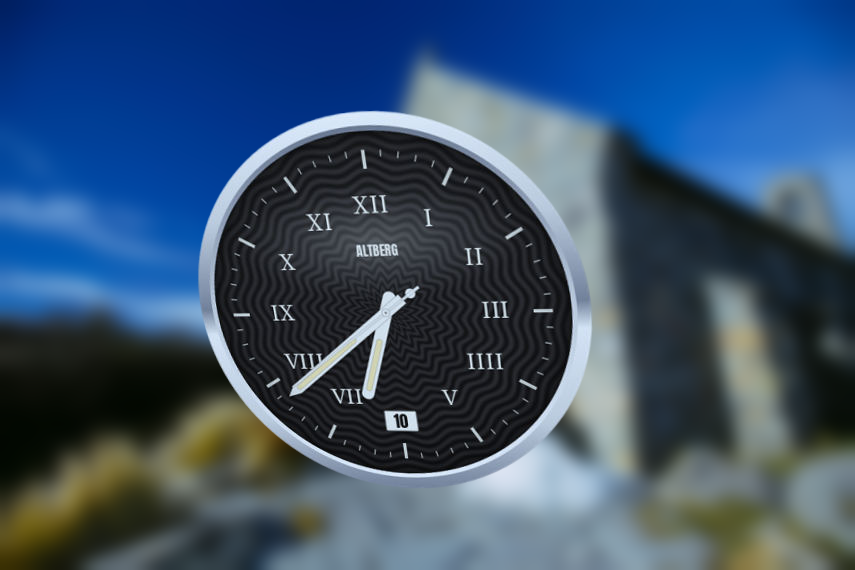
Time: {"hour": 6, "minute": 38, "second": 39}
